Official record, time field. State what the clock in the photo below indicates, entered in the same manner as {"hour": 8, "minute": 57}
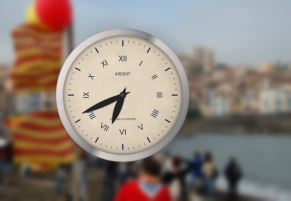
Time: {"hour": 6, "minute": 41}
